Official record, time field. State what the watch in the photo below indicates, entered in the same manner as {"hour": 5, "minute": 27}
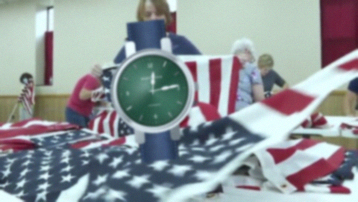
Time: {"hour": 12, "minute": 14}
